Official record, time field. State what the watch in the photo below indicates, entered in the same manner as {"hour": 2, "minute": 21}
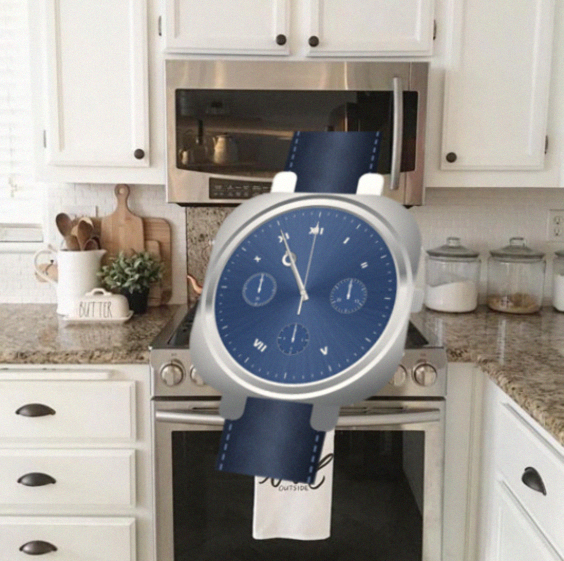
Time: {"hour": 10, "minute": 55}
